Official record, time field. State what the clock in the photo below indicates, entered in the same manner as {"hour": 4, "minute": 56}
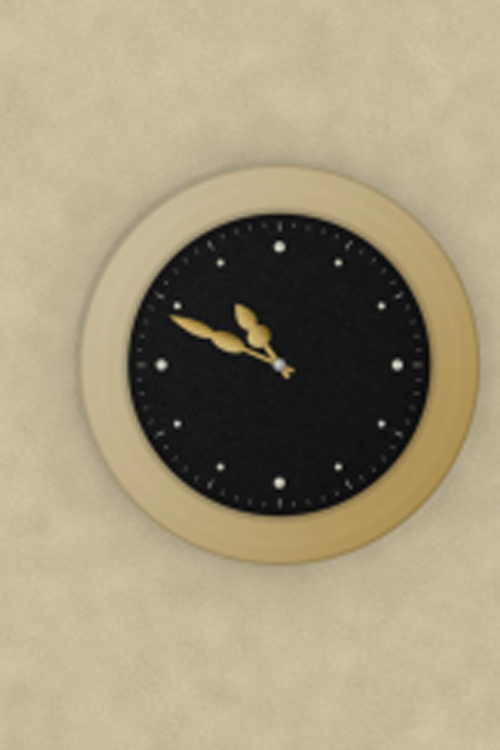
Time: {"hour": 10, "minute": 49}
